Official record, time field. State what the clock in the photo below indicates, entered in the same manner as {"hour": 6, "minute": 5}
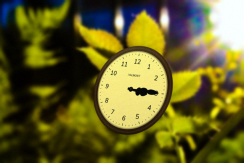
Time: {"hour": 3, "minute": 15}
